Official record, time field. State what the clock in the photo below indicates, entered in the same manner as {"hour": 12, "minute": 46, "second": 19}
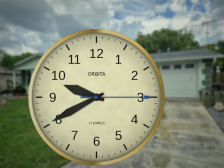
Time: {"hour": 9, "minute": 40, "second": 15}
